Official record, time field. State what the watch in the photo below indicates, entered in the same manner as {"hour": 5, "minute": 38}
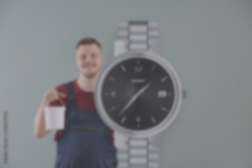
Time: {"hour": 1, "minute": 37}
